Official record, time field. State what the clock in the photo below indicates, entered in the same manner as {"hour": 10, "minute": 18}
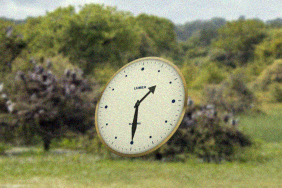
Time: {"hour": 1, "minute": 30}
